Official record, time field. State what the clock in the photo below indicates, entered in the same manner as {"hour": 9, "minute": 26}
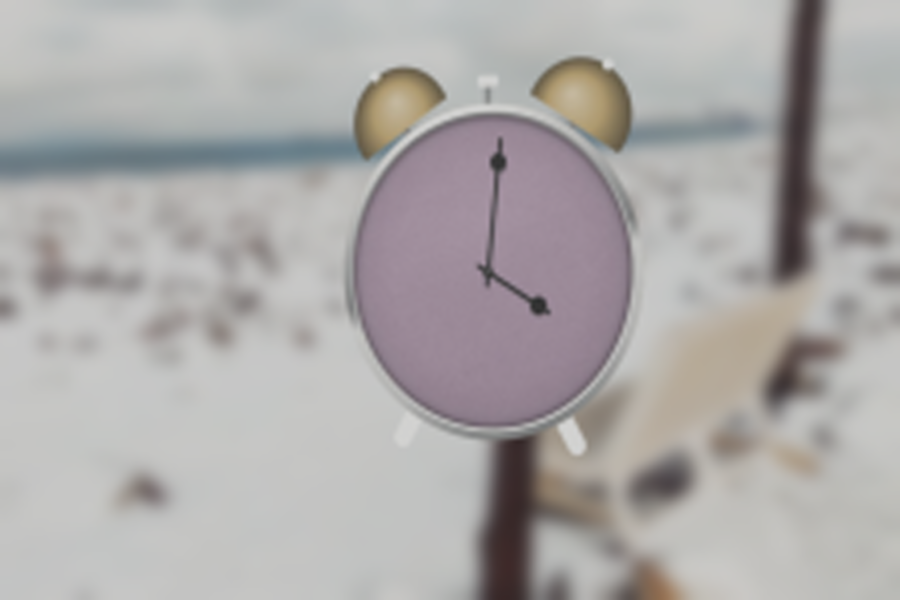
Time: {"hour": 4, "minute": 1}
